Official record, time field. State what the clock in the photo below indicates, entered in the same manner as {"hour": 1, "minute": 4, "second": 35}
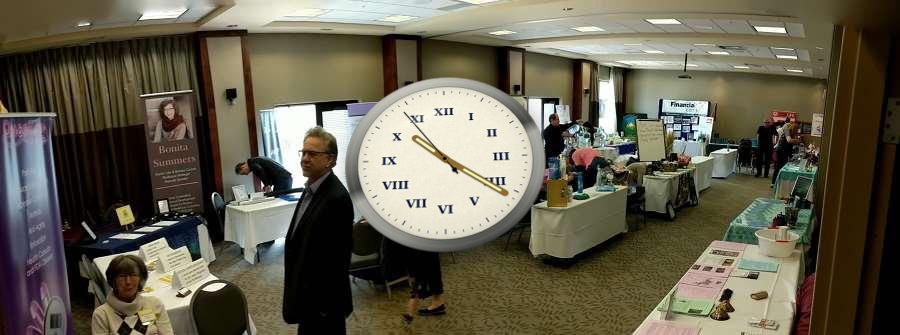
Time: {"hour": 10, "minute": 20, "second": 54}
